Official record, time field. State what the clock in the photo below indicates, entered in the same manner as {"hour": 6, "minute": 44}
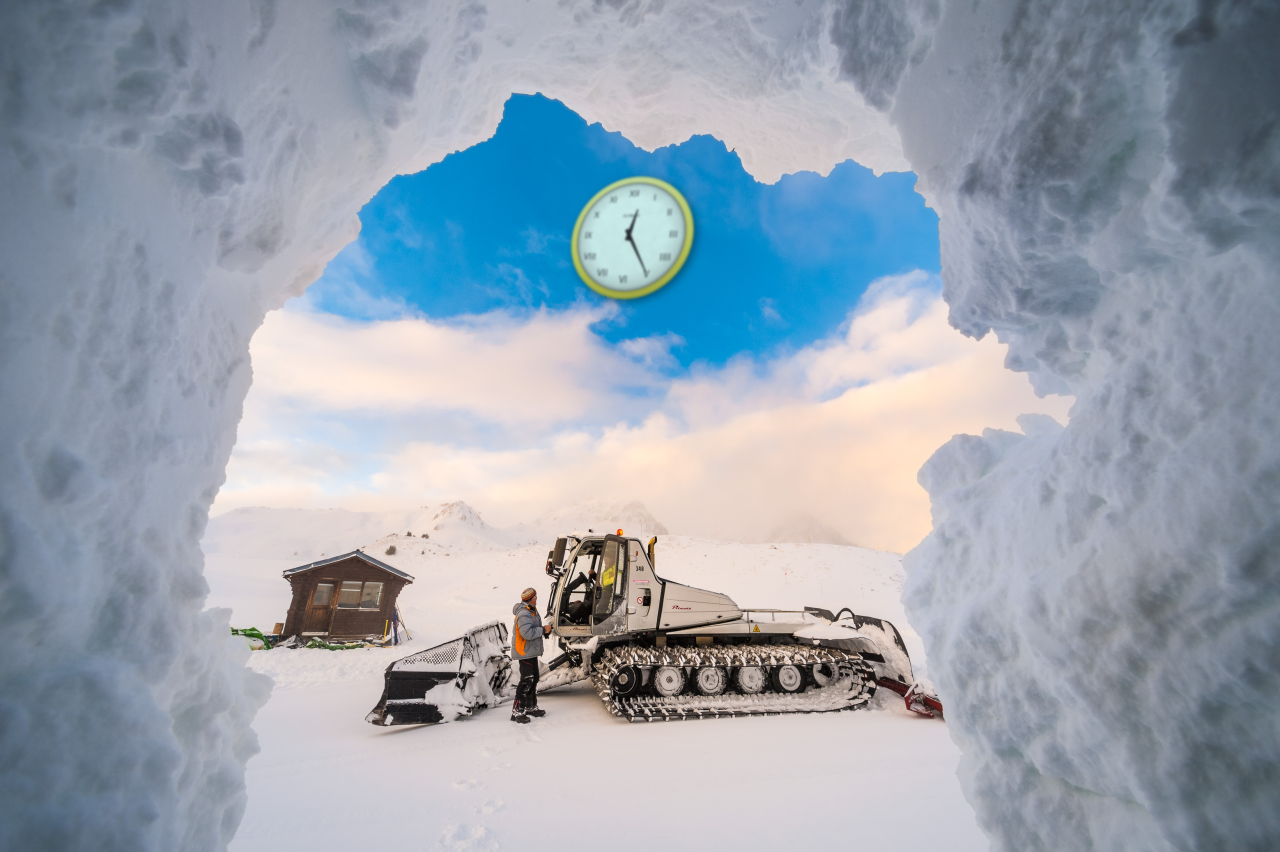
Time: {"hour": 12, "minute": 25}
